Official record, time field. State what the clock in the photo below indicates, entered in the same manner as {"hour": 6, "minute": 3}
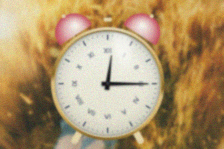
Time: {"hour": 12, "minute": 15}
